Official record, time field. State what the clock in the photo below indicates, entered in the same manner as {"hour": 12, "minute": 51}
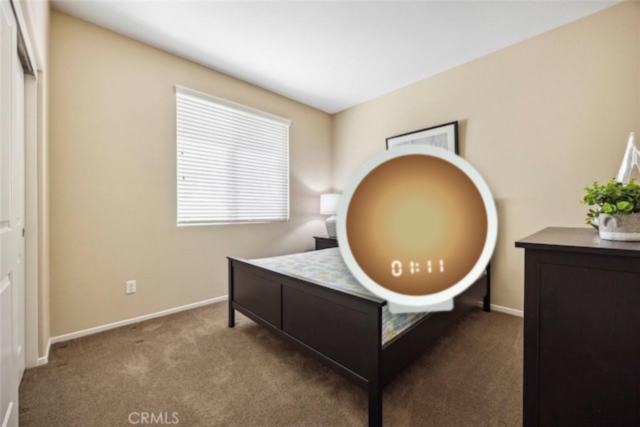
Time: {"hour": 1, "minute": 11}
